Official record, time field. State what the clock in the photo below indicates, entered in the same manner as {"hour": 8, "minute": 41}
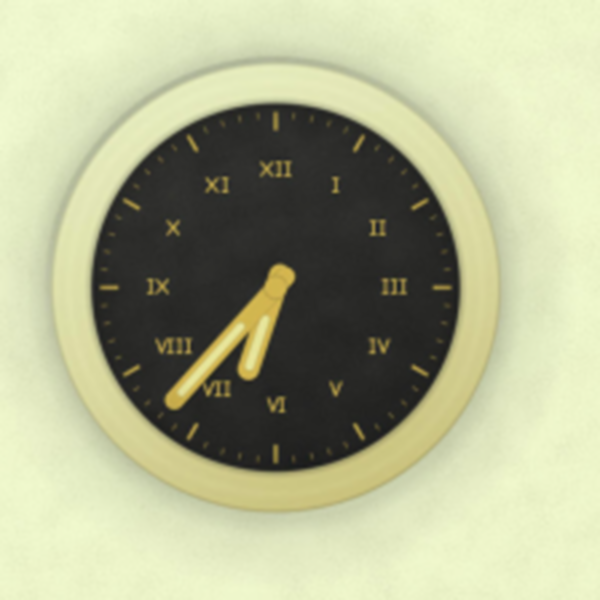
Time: {"hour": 6, "minute": 37}
